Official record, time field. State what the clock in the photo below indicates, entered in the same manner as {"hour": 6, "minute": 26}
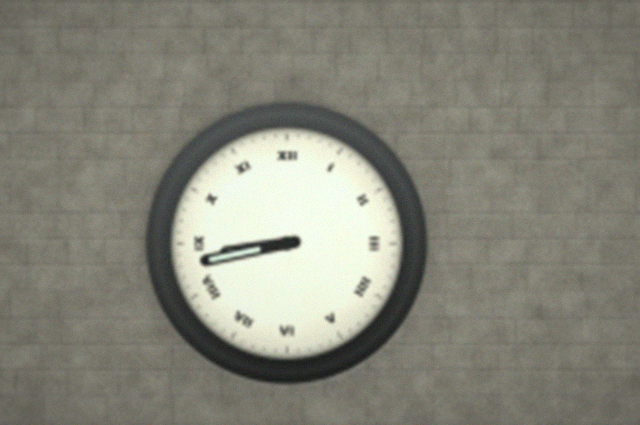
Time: {"hour": 8, "minute": 43}
